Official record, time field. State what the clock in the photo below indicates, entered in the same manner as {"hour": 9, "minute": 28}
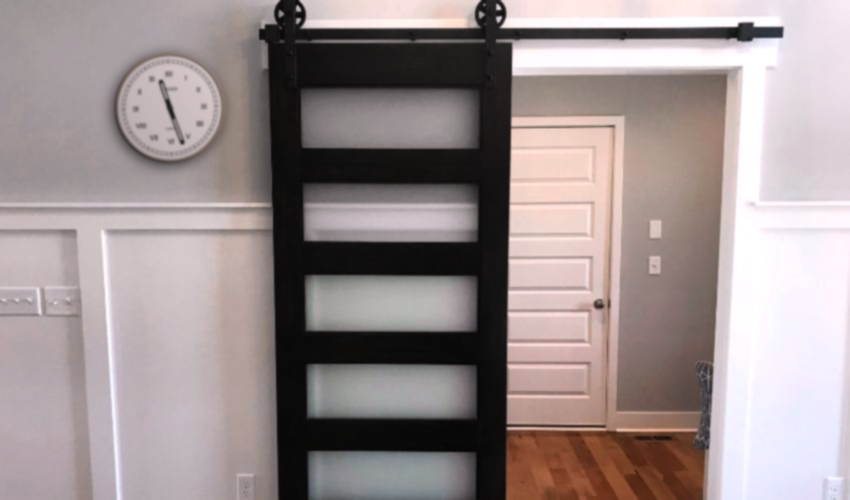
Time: {"hour": 11, "minute": 27}
